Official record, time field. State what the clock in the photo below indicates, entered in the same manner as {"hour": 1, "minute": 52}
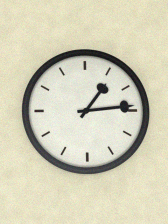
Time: {"hour": 1, "minute": 14}
